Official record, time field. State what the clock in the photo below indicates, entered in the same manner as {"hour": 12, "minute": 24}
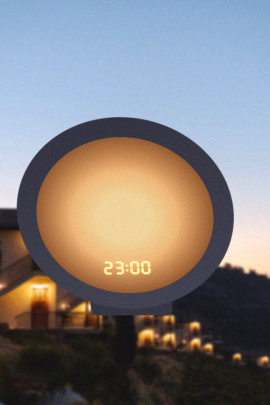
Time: {"hour": 23, "minute": 0}
